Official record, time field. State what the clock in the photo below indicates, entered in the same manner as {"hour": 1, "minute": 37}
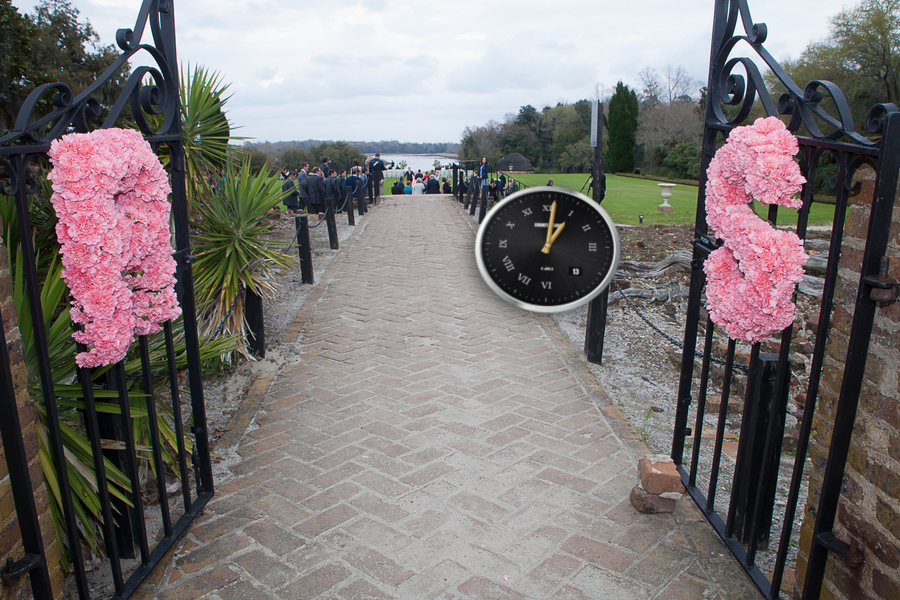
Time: {"hour": 1, "minute": 1}
